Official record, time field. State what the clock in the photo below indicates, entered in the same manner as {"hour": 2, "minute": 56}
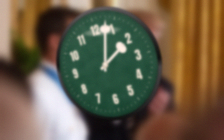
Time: {"hour": 2, "minute": 3}
